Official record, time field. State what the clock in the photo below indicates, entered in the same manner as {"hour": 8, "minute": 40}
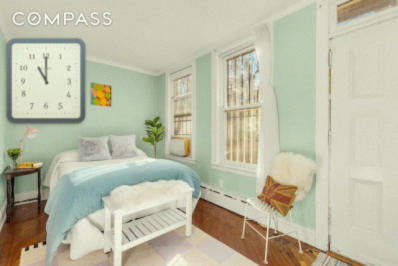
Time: {"hour": 11, "minute": 0}
